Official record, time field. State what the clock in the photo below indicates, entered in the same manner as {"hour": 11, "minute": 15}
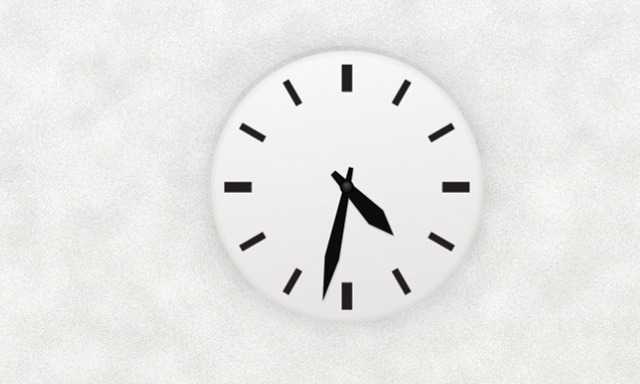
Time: {"hour": 4, "minute": 32}
